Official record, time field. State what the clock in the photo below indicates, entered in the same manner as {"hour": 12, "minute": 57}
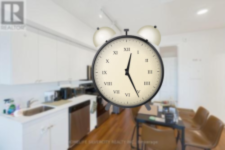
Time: {"hour": 12, "minute": 26}
